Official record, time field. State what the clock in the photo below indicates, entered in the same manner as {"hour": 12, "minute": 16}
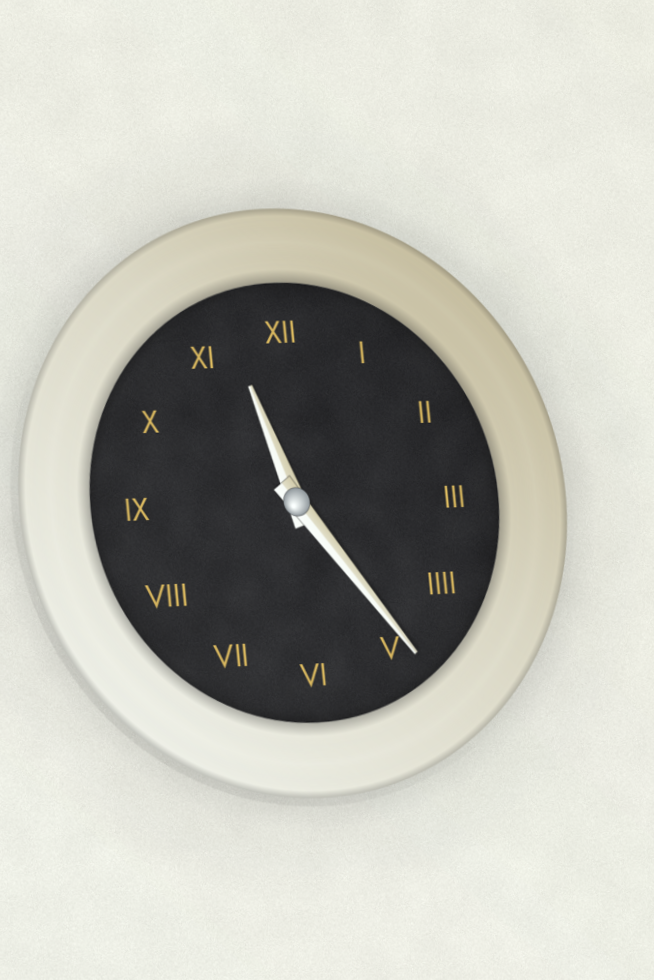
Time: {"hour": 11, "minute": 24}
